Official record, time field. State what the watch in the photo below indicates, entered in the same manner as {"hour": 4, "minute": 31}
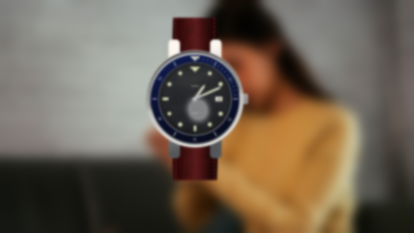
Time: {"hour": 1, "minute": 11}
